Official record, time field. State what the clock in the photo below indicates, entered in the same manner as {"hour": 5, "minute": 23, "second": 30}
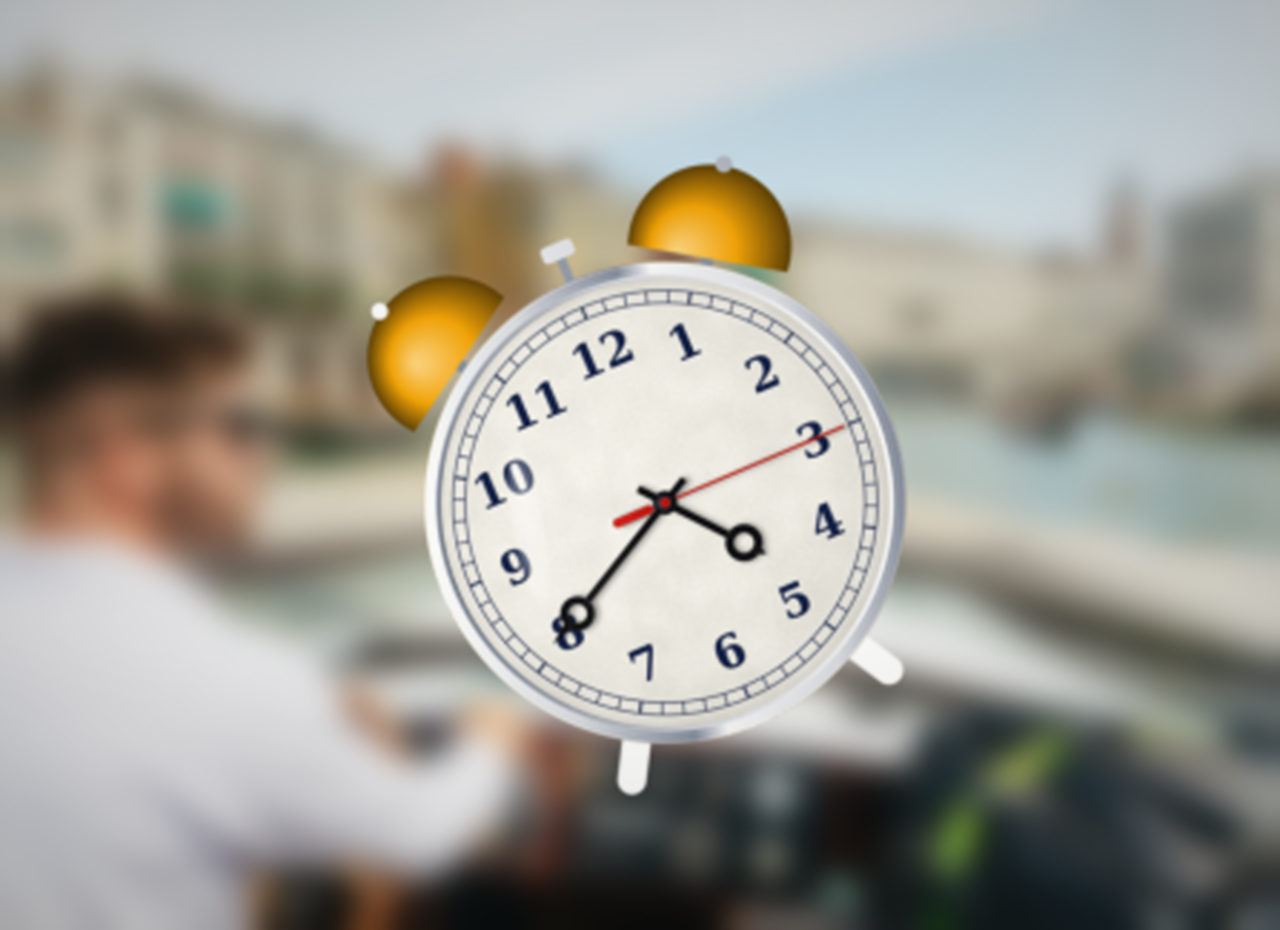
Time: {"hour": 4, "minute": 40, "second": 15}
